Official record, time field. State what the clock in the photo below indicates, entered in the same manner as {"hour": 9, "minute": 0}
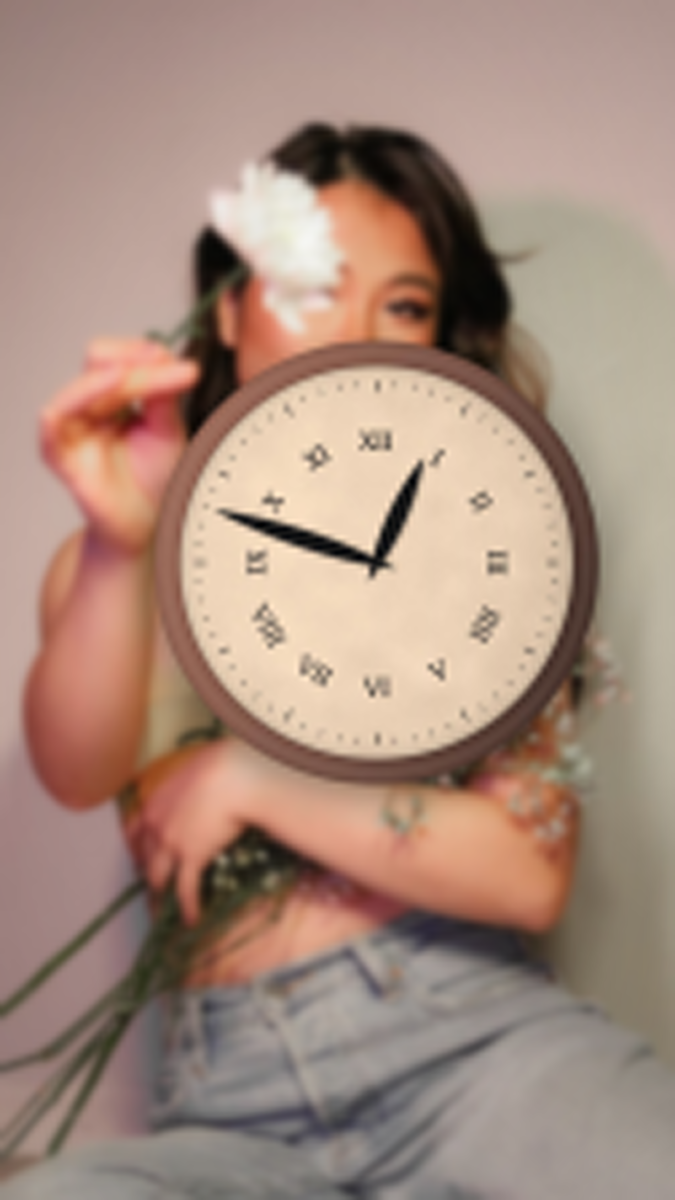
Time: {"hour": 12, "minute": 48}
